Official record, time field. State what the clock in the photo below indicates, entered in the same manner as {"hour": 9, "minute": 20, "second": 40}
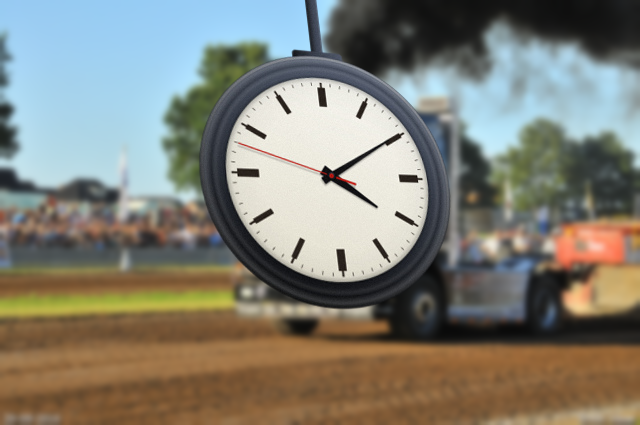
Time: {"hour": 4, "minute": 9, "second": 48}
